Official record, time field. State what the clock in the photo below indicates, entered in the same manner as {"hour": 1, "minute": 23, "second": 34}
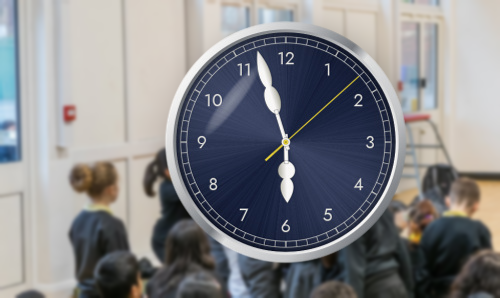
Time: {"hour": 5, "minute": 57, "second": 8}
